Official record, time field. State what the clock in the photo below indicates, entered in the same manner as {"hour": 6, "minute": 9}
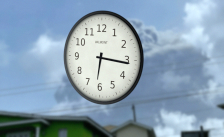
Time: {"hour": 6, "minute": 16}
